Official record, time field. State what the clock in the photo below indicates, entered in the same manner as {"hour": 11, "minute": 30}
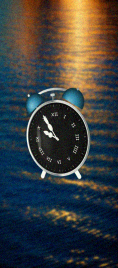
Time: {"hour": 9, "minute": 55}
